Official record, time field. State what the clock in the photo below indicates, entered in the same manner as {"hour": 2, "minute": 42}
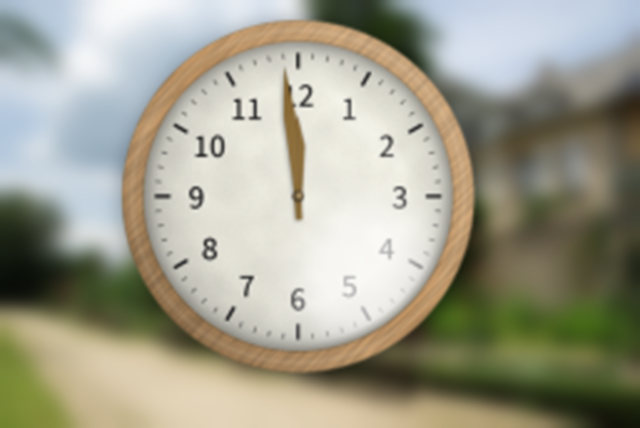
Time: {"hour": 11, "minute": 59}
